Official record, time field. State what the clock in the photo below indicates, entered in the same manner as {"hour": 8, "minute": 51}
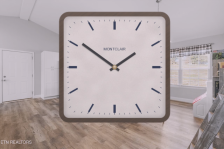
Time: {"hour": 1, "minute": 51}
